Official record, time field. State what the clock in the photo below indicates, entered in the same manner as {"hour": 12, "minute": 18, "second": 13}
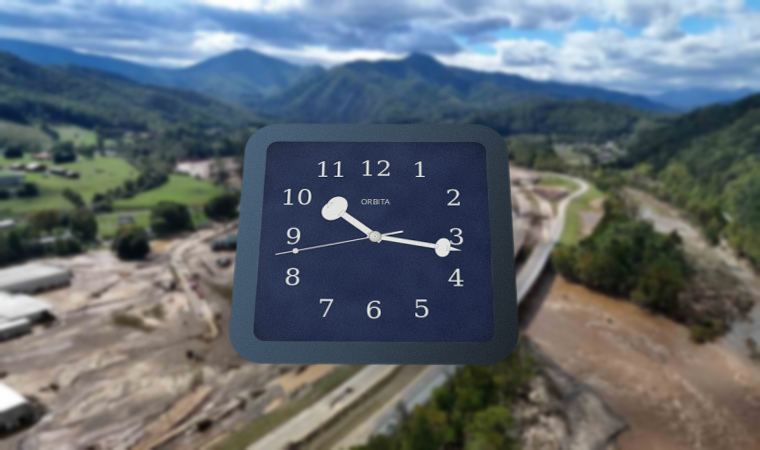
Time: {"hour": 10, "minute": 16, "second": 43}
